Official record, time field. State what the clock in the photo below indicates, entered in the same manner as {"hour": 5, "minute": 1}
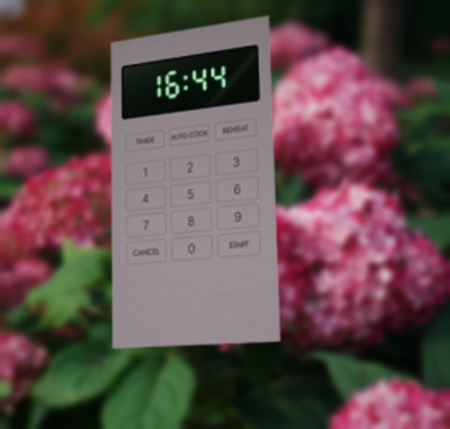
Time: {"hour": 16, "minute": 44}
